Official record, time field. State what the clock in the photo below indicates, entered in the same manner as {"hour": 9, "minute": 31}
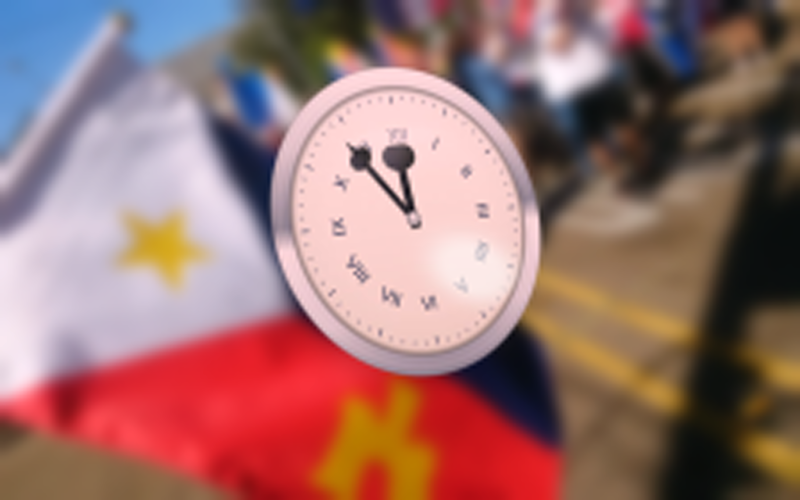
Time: {"hour": 11, "minute": 54}
